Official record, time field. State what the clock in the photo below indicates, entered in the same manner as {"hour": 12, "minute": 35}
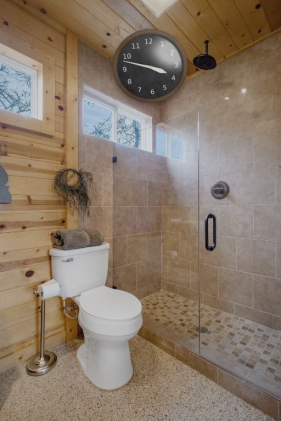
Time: {"hour": 3, "minute": 48}
